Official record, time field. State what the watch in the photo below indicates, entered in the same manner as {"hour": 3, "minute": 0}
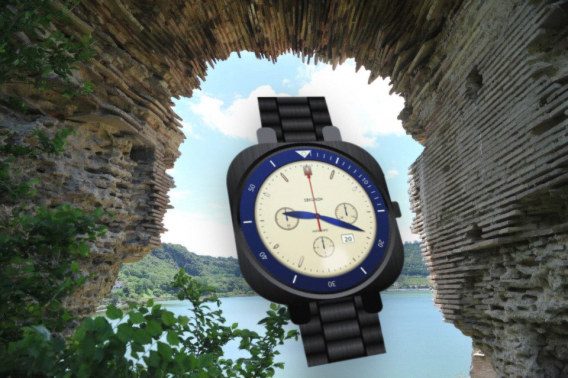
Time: {"hour": 9, "minute": 19}
